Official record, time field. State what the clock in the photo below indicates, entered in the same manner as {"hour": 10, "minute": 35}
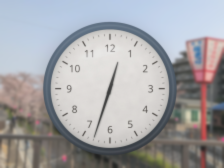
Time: {"hour": 12, "minute": 33}
